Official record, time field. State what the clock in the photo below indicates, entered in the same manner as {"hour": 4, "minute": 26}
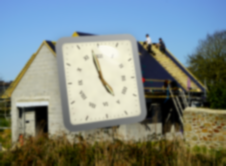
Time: {"hour": 4, "minute": 58}
